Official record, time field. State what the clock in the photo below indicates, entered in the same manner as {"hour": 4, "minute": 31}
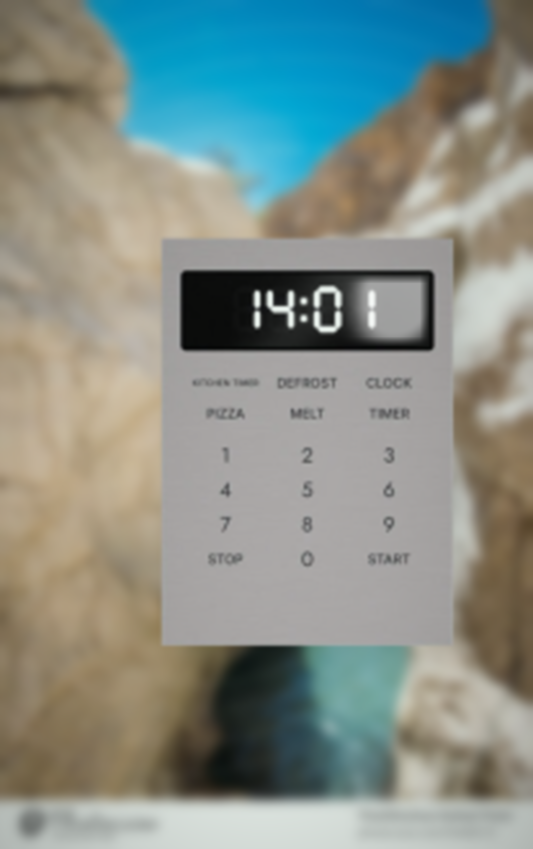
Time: {"hour": 14, "minute": 1}
